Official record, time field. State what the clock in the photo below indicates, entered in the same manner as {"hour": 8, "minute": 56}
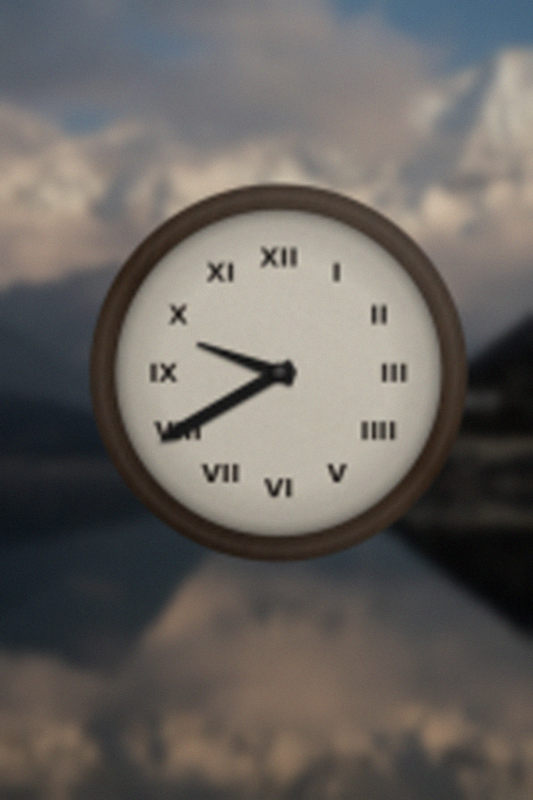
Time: {"hour": 9, "minute": 40}
